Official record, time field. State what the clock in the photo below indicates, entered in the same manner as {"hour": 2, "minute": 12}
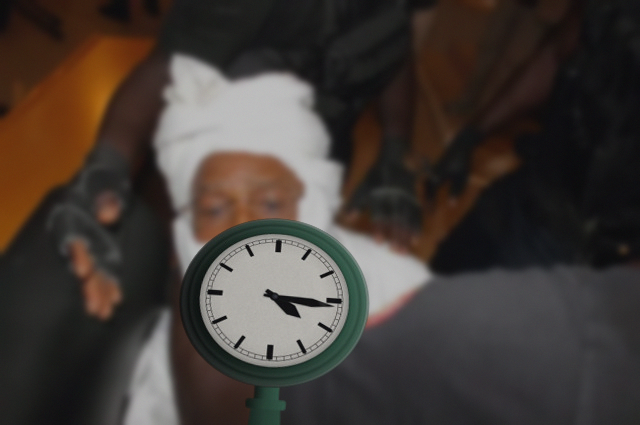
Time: {"hour": 4, "minute": 16}
